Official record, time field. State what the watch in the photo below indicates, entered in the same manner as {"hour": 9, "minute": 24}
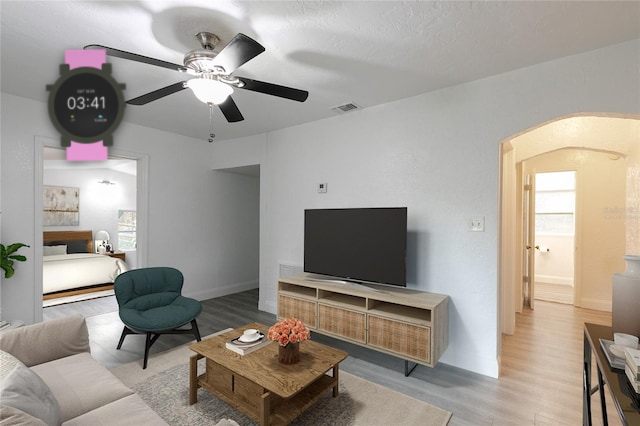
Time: {"hour": 3, "minute": 41}
